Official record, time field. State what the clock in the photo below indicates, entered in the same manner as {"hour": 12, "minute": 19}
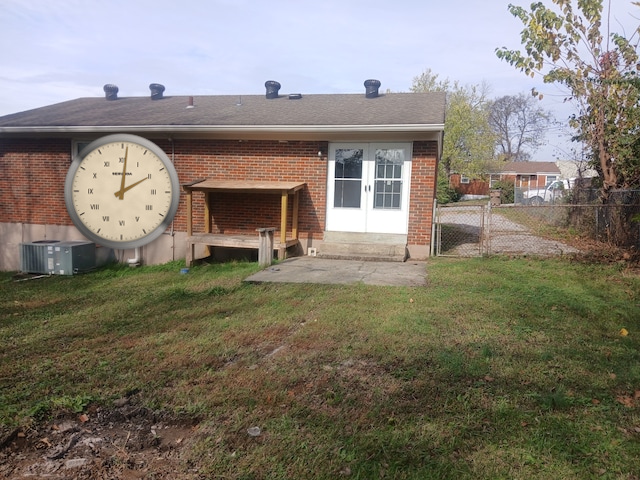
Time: {"hour": 2, "minute": 1}
